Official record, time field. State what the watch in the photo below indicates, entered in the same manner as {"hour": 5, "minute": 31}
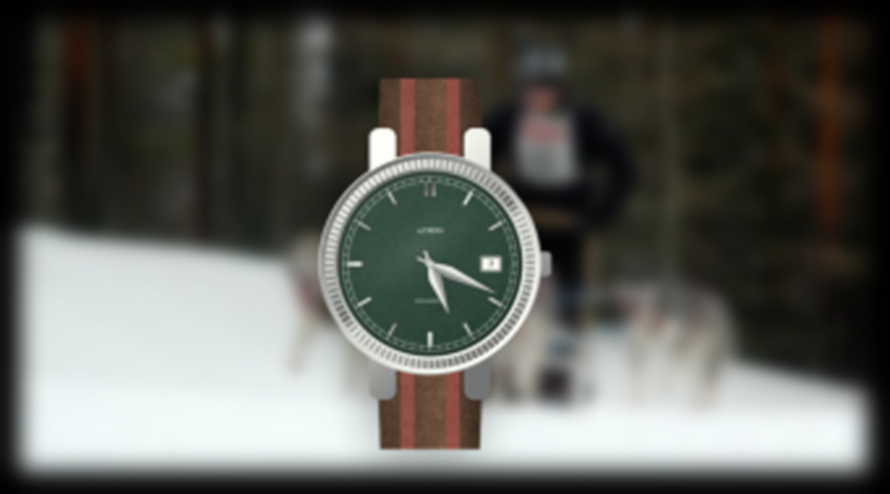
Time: {"hour": 5, "minute": 19}
